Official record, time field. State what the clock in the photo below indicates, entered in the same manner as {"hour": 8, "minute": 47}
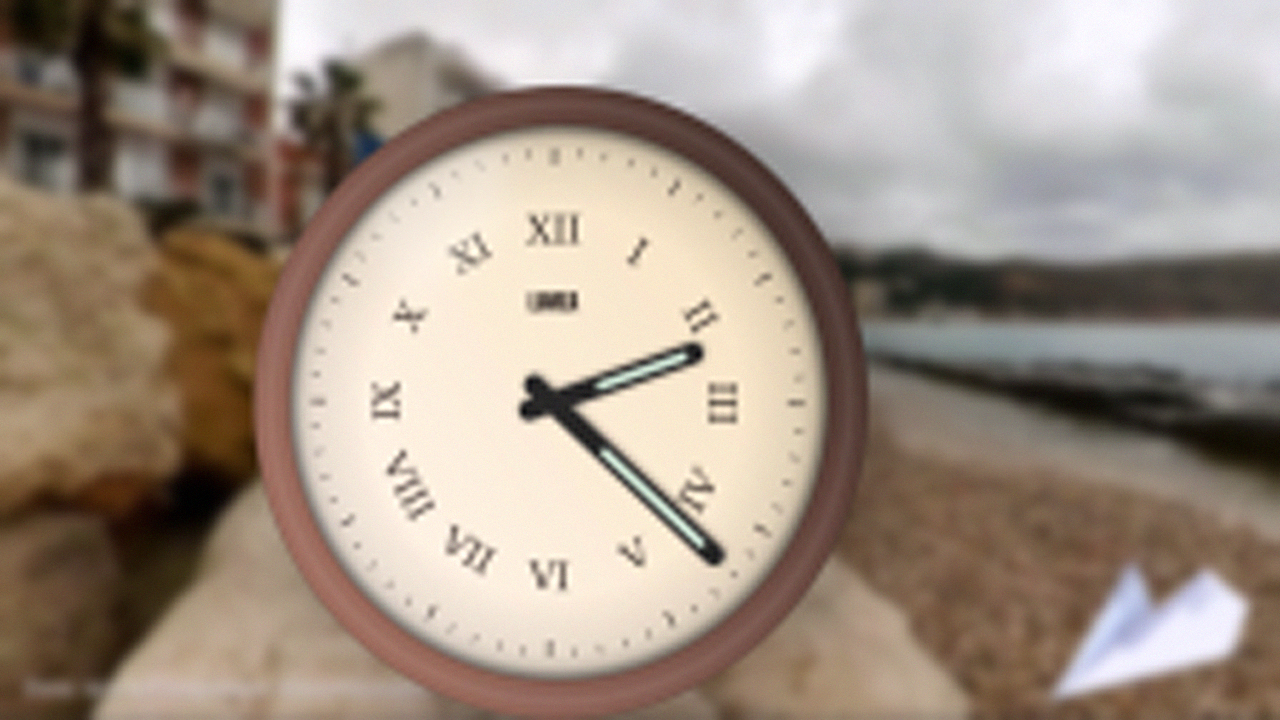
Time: {"hour": 2, "minute": 22}
